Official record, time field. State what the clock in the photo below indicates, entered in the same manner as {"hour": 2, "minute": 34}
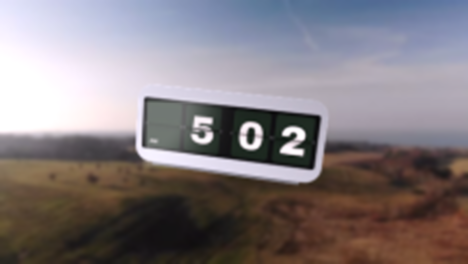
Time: {"hour": 5, "minute": 2}
